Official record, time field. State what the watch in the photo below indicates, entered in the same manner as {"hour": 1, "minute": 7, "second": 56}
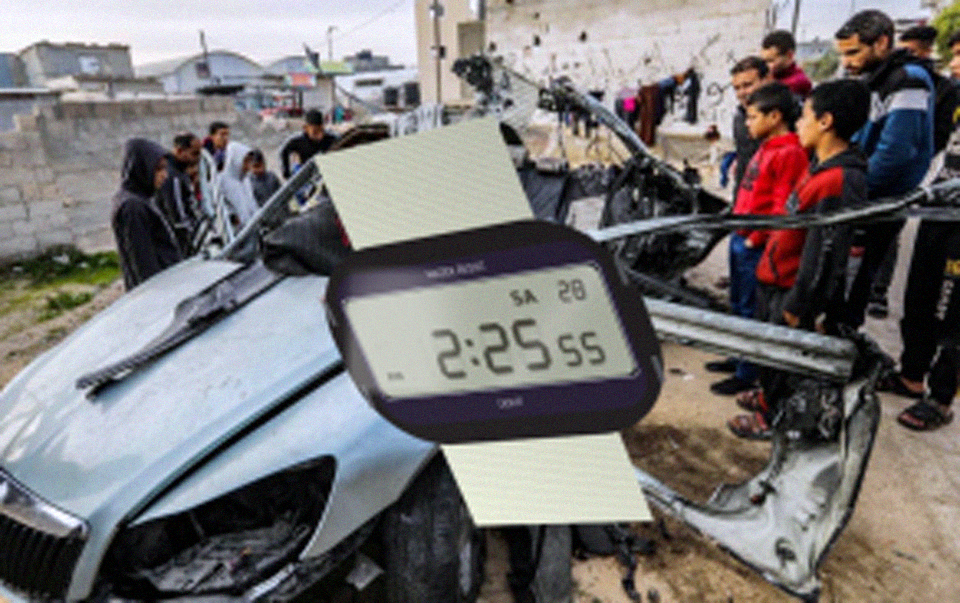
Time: {"hour": 2, "minute": 25, "second": 55}
